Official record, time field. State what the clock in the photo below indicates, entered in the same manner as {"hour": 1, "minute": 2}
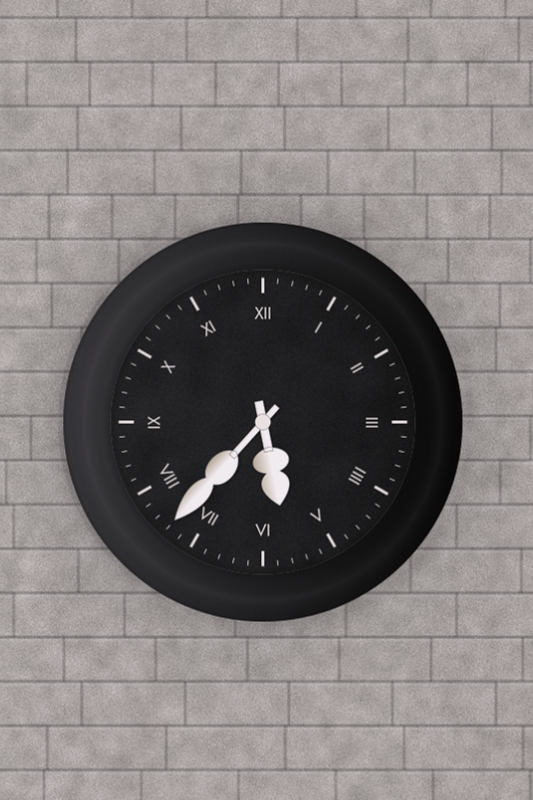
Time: {"hour": 5, "minute": 37}
